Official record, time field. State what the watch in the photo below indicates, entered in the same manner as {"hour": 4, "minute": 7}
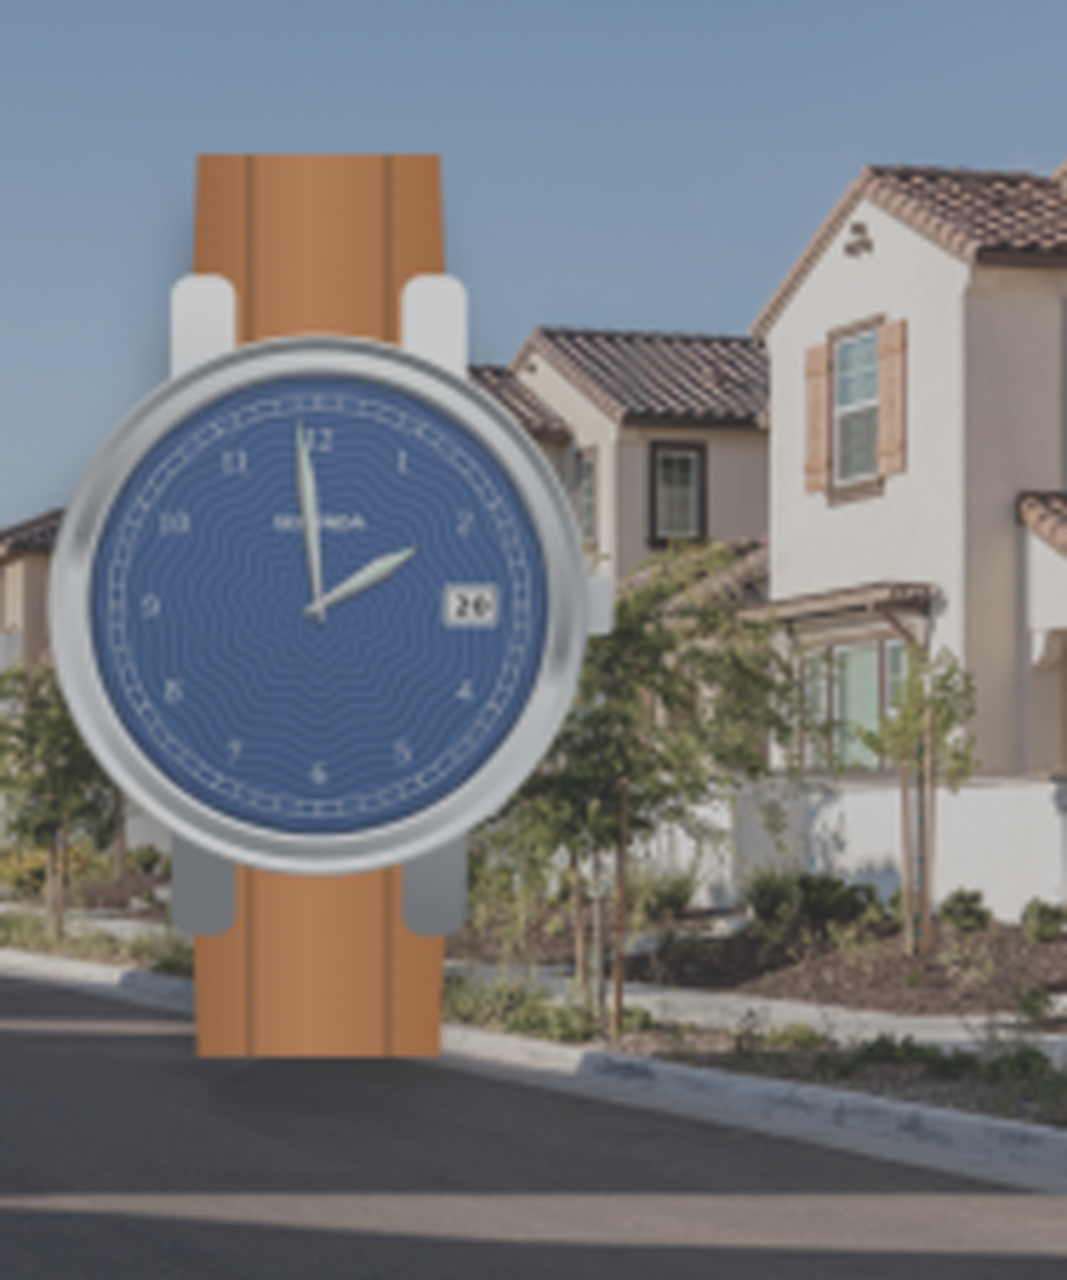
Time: {"hour": 1, "minute": 59}
